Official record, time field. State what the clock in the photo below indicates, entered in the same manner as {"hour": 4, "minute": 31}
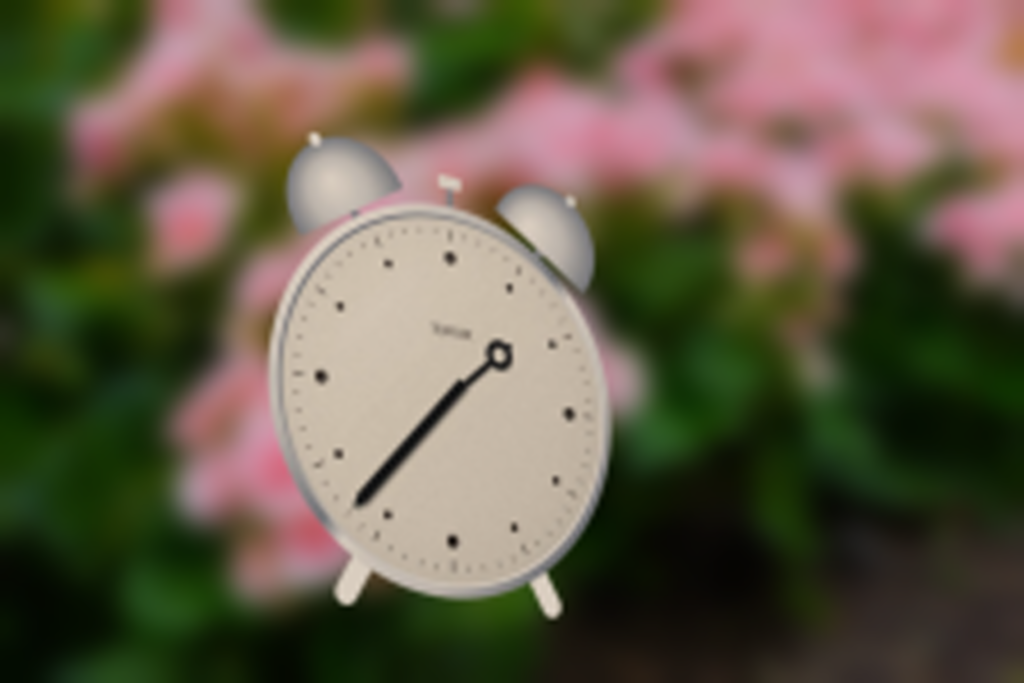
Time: {"hour": 1, "minute": 37}
